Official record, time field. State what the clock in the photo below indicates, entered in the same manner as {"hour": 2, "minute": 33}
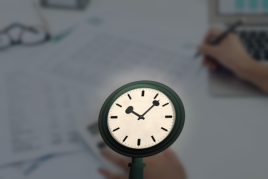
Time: {"hour": 10, "minute": 7}
